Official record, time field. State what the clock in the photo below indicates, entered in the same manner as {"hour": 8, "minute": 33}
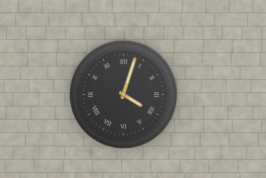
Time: {"hour": 4, "minute": 3}
